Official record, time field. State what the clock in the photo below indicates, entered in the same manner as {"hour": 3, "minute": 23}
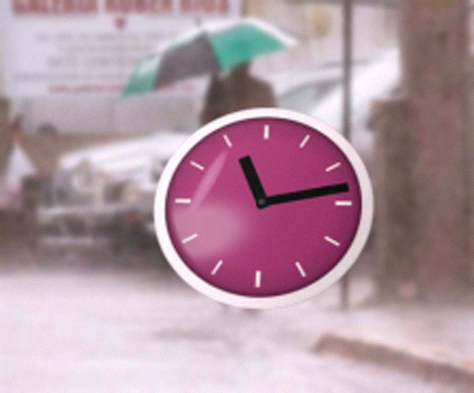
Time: {"hour": 11, "minute": 13}
